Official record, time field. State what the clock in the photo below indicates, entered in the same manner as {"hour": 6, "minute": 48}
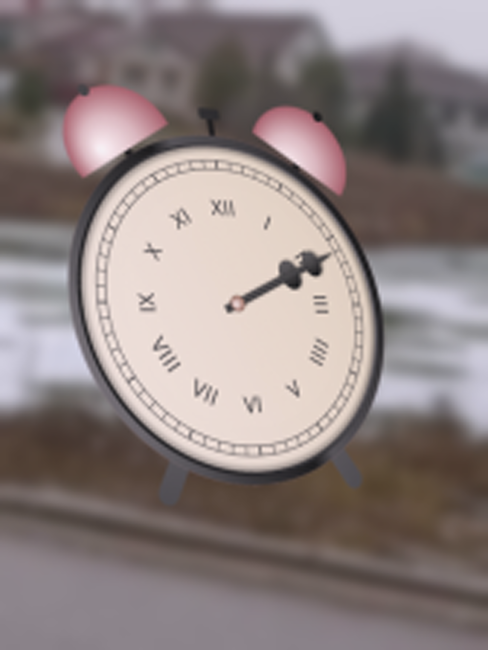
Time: {"hour": 2, "minute": 11}
